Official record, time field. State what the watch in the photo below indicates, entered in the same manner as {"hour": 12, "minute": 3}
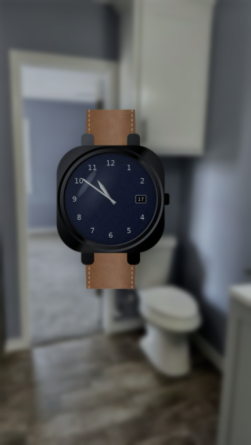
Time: {"hour": 10, "minute": 51}
